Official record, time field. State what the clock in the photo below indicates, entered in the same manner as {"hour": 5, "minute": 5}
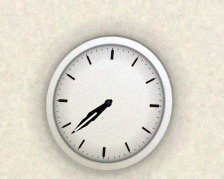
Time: {"hour": 7, "minute": 38}
